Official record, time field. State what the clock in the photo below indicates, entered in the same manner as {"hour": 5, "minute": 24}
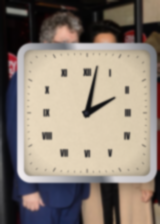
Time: {"hour": 2, "minute": 2}
